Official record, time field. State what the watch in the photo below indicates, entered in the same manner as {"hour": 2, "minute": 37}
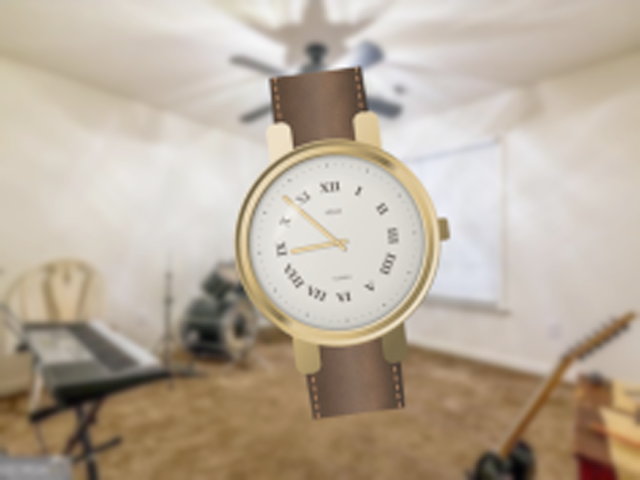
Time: {"hour": 8, "minute": 53}
